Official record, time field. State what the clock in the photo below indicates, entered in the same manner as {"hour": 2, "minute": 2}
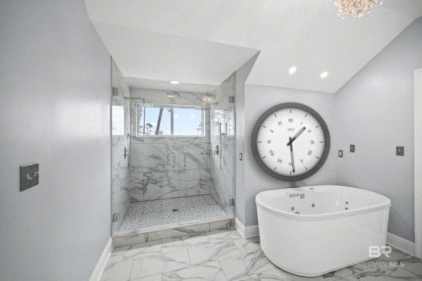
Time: {"hour": 1, "minute": 29}
